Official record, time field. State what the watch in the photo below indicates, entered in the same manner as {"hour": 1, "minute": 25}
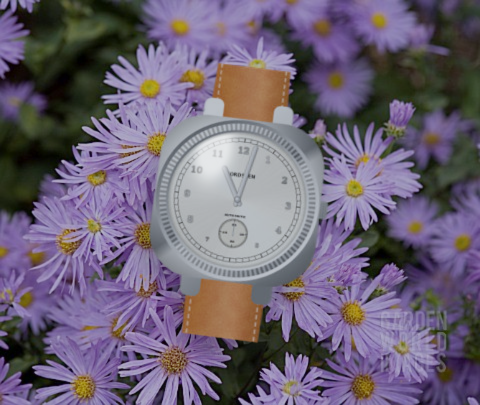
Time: {"hour": 11, "minute": 2}
